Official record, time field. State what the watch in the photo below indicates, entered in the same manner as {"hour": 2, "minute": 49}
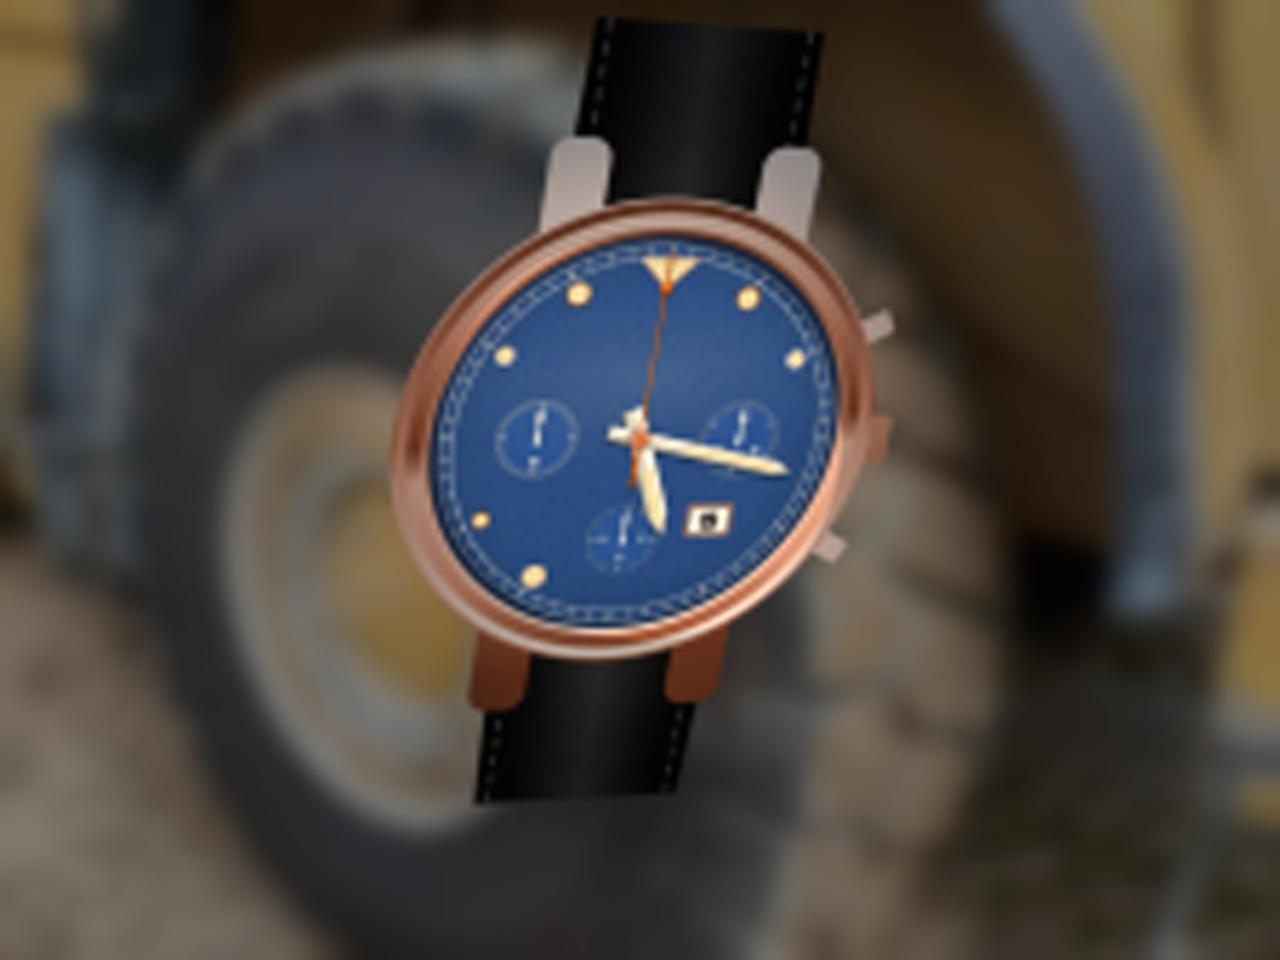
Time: {"hour": 5, "minute": 17}
